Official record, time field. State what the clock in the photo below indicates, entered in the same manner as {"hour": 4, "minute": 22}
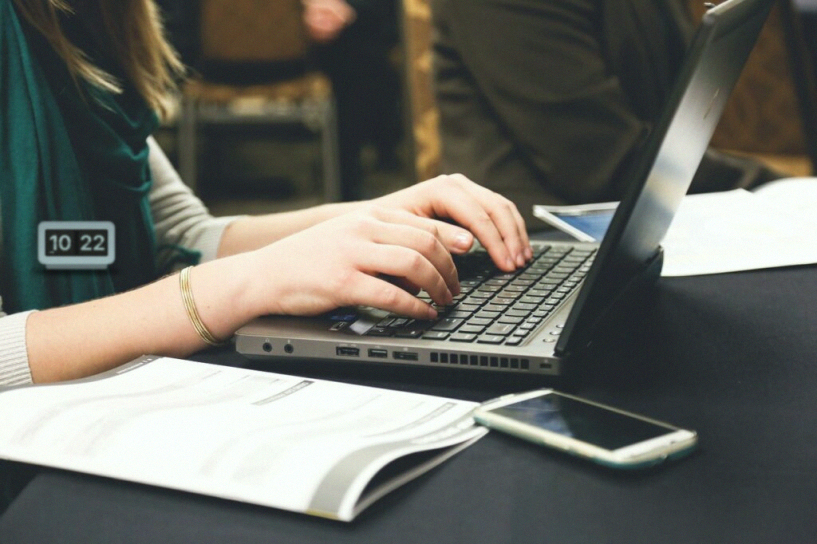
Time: {"hour": 10, "minute": 22}
